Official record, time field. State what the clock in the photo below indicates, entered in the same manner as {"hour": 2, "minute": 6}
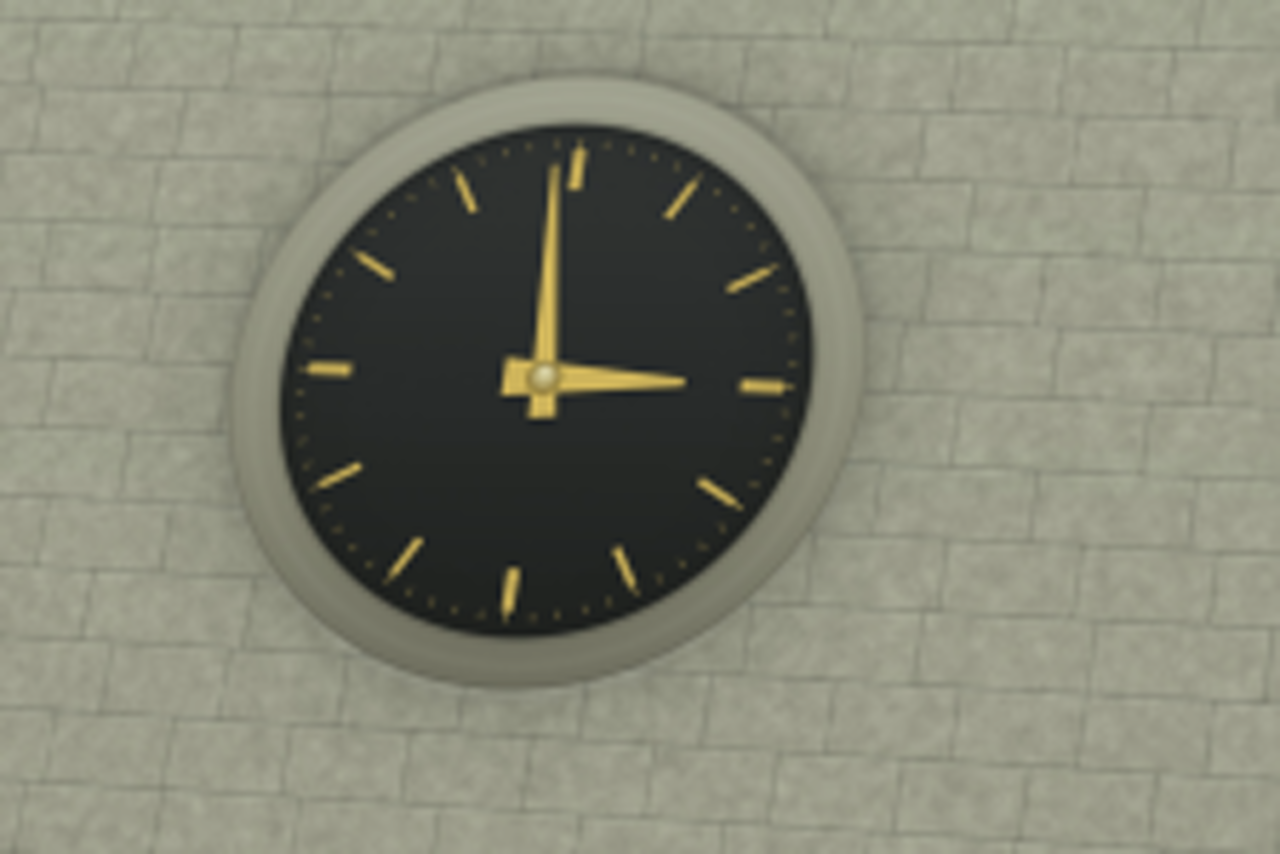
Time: {"hour": 2, "minute": 59}
